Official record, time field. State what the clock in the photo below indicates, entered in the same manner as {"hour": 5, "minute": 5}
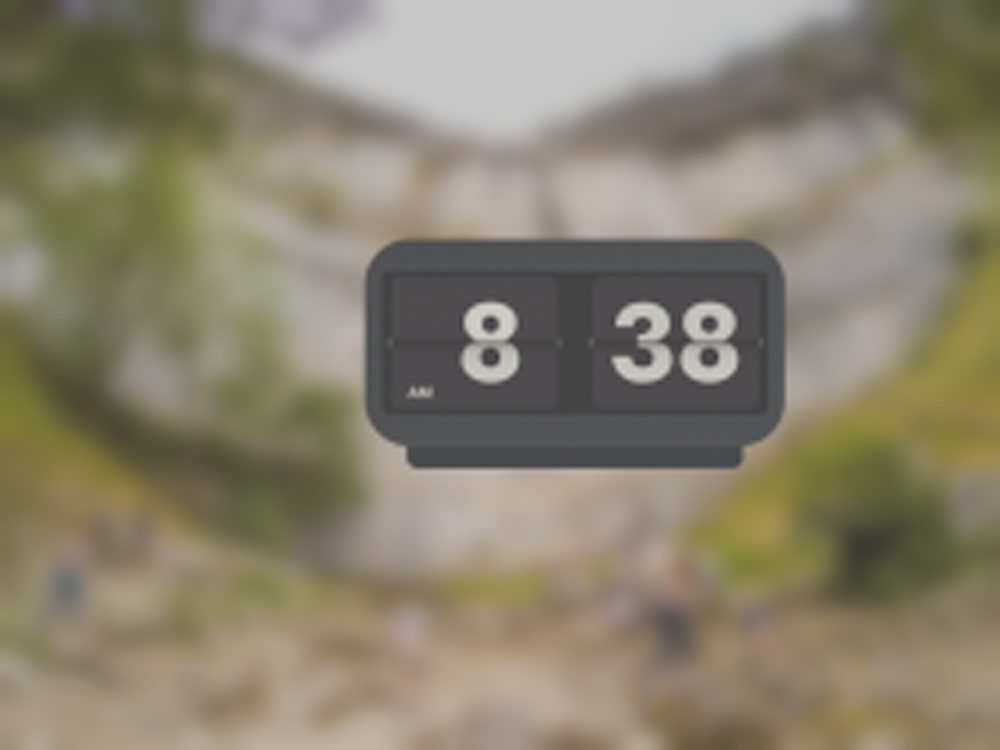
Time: {"hour": 8, "minute": 38}
